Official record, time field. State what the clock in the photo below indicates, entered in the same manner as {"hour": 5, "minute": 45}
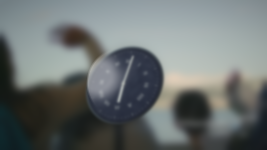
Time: {"hour": 6, "minute": 1}
